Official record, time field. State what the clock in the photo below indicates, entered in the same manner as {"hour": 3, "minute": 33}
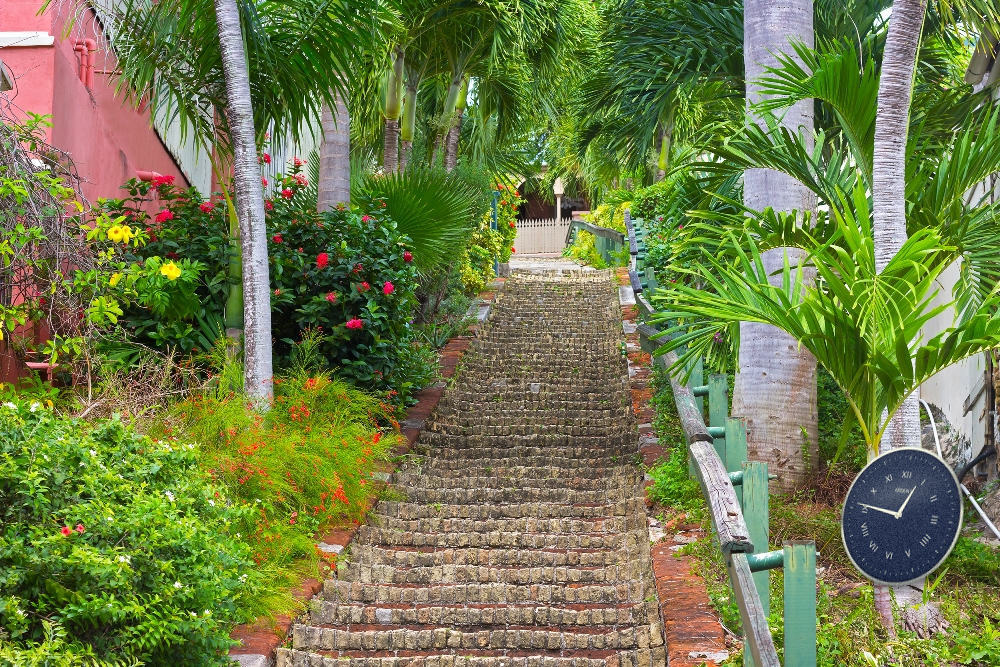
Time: {"hour": 12, "minute": 46}
